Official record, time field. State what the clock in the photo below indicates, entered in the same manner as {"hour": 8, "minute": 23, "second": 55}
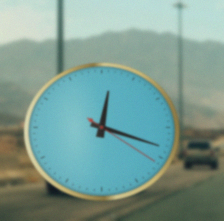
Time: {"hour": 12, "minute": 18, "second": 21}
